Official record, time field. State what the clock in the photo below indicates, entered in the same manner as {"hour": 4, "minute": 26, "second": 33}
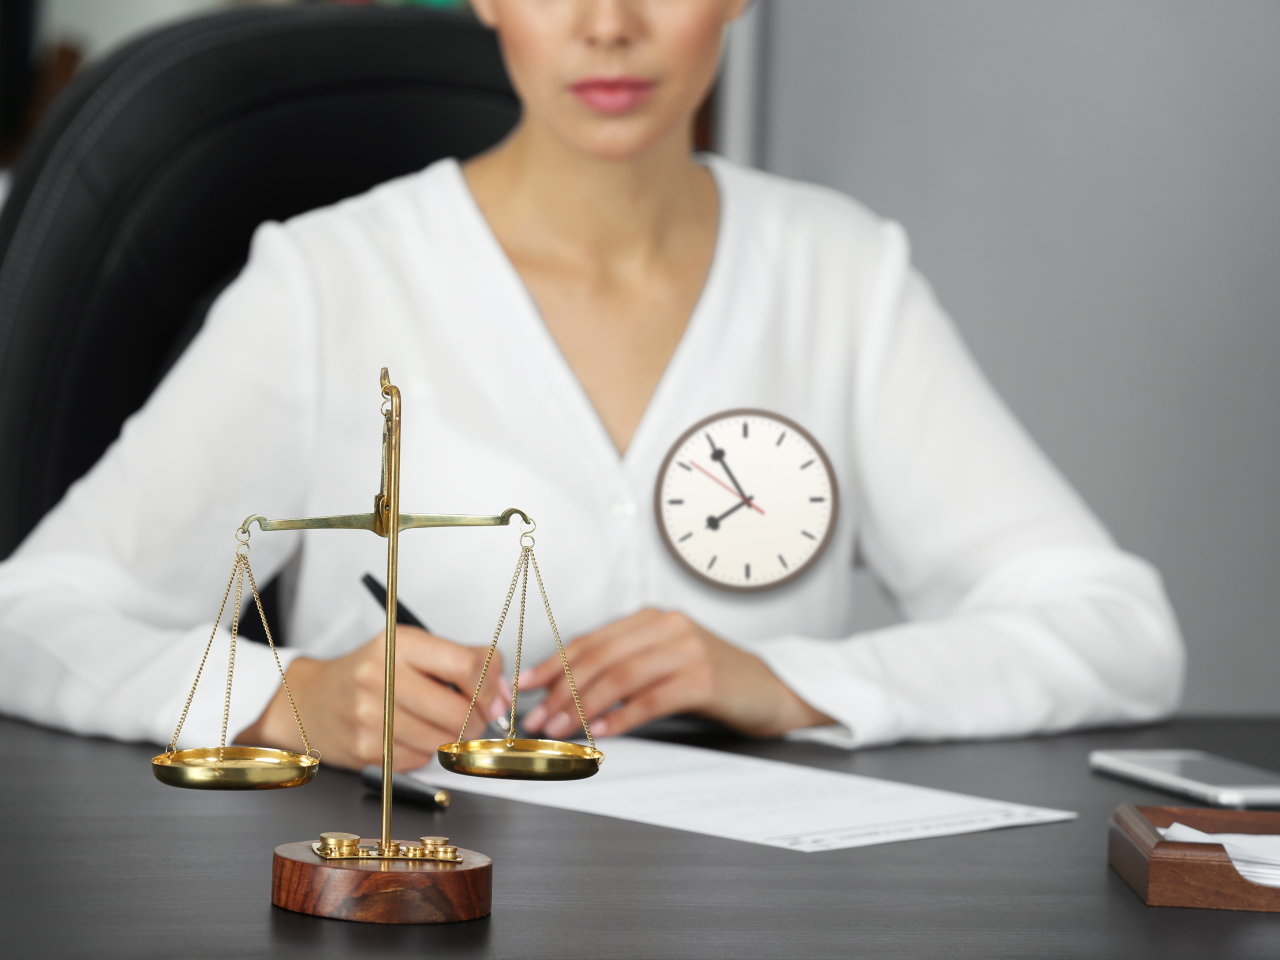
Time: {"hour": 7, "minute": 54, "second": 51}
